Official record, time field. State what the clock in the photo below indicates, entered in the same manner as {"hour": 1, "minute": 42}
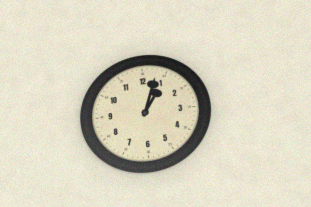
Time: {"hour": 1, "minute": 3}
